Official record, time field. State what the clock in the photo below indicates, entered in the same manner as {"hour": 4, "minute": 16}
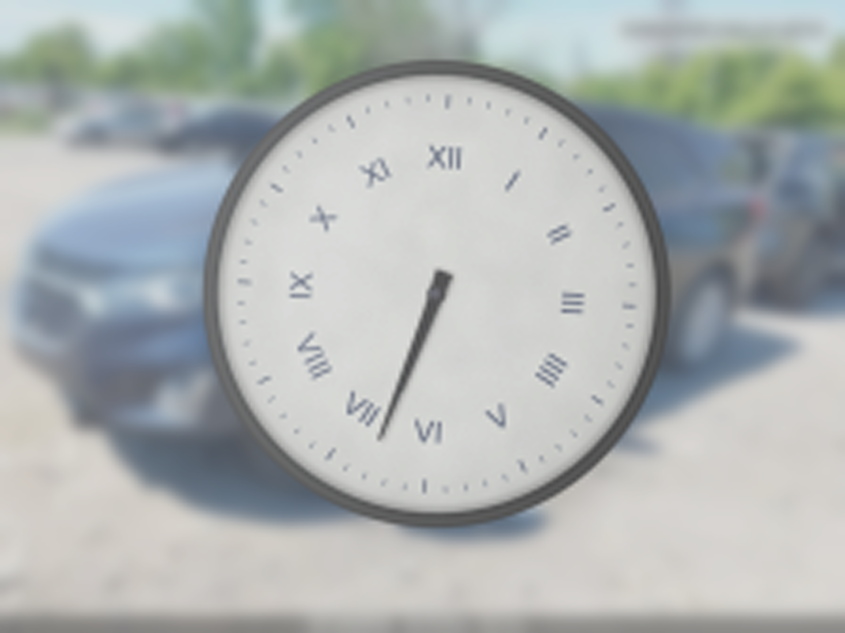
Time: {"hour": 6, "minute": 33}
